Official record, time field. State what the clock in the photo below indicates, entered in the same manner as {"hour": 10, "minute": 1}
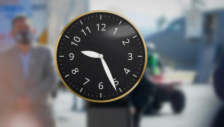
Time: {"hour": 9, "minute": 26}
